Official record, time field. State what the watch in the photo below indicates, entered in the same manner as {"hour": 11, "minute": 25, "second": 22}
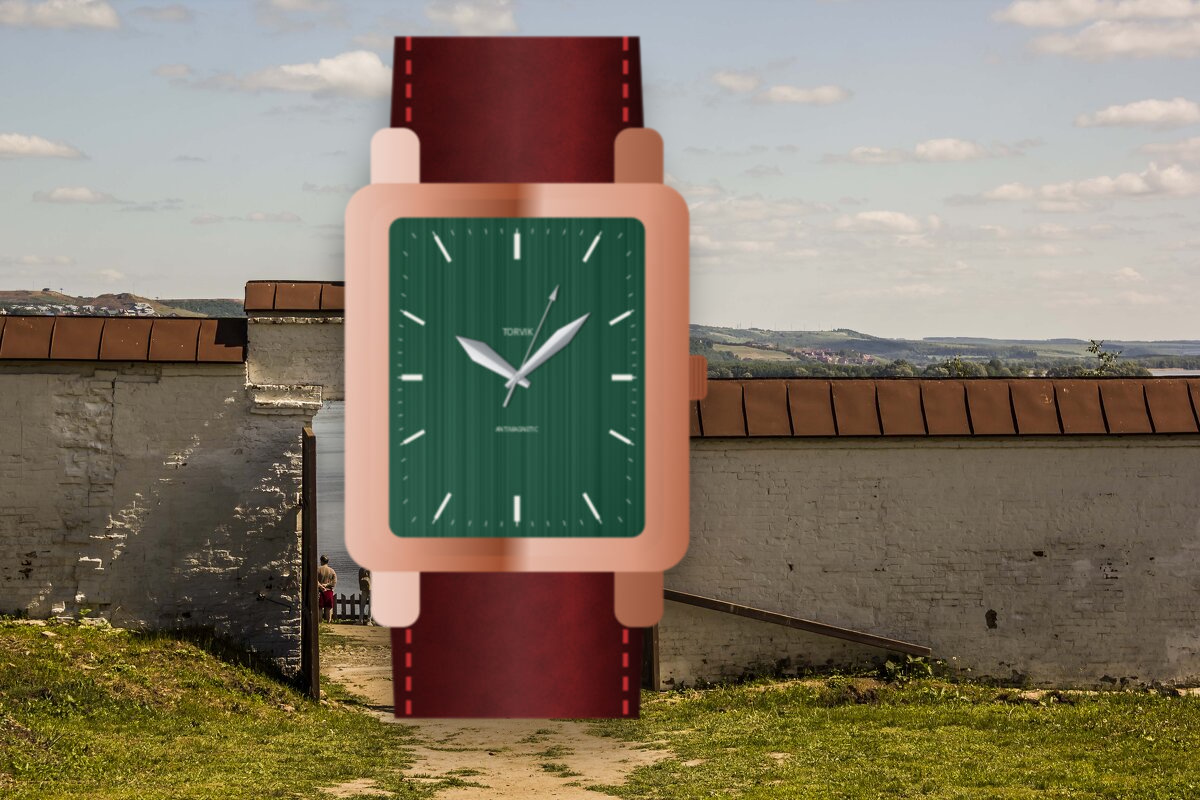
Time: {"hour": 10, "minute": 8, "second": 4}
